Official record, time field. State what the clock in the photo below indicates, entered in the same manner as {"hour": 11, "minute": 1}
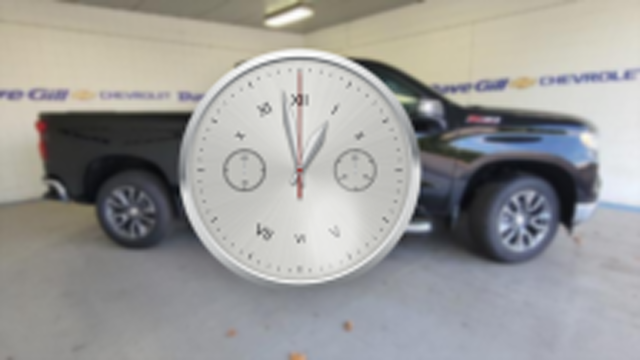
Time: {"hour": 12, "minute": 58}
